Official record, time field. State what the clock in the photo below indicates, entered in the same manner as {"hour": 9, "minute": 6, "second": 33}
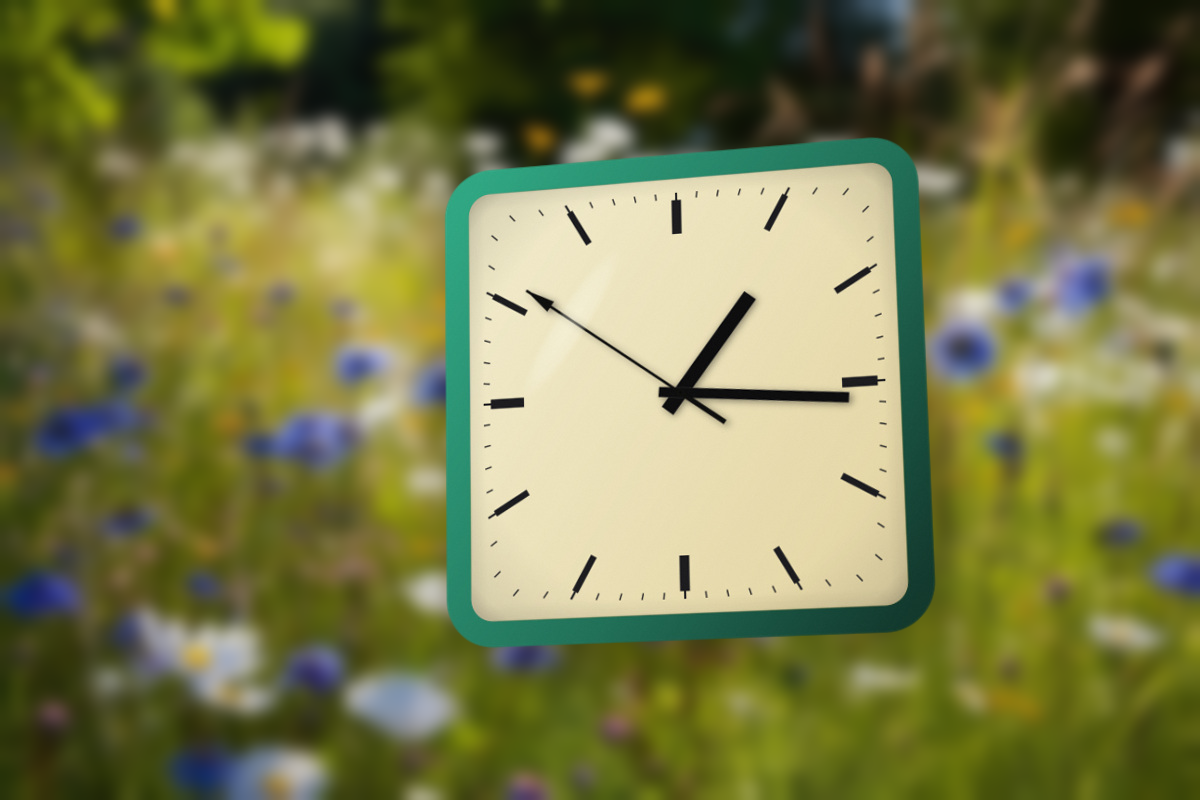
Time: {"hour": 1, "minute": 15, "second": 51}
